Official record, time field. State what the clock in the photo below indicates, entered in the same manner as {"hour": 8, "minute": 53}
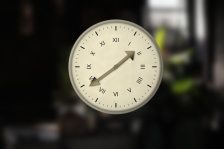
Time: {"hour": 1, "minute": 39}
